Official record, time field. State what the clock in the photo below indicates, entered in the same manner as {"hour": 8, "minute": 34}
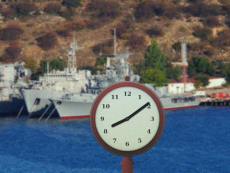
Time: {"hour": 8, "minute": 9}
